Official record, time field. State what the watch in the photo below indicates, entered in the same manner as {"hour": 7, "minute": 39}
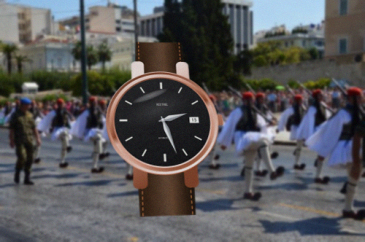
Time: {"hour": 2, "minute": 27}
